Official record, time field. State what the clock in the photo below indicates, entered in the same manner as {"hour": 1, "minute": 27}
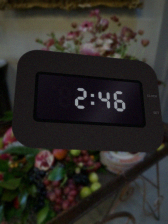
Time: {"hour": 2, "minute": 46}
